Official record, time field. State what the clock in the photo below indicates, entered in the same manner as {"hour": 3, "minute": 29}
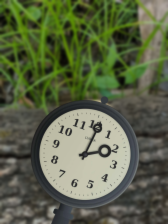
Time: {"hour": 2, "minute": 1}
